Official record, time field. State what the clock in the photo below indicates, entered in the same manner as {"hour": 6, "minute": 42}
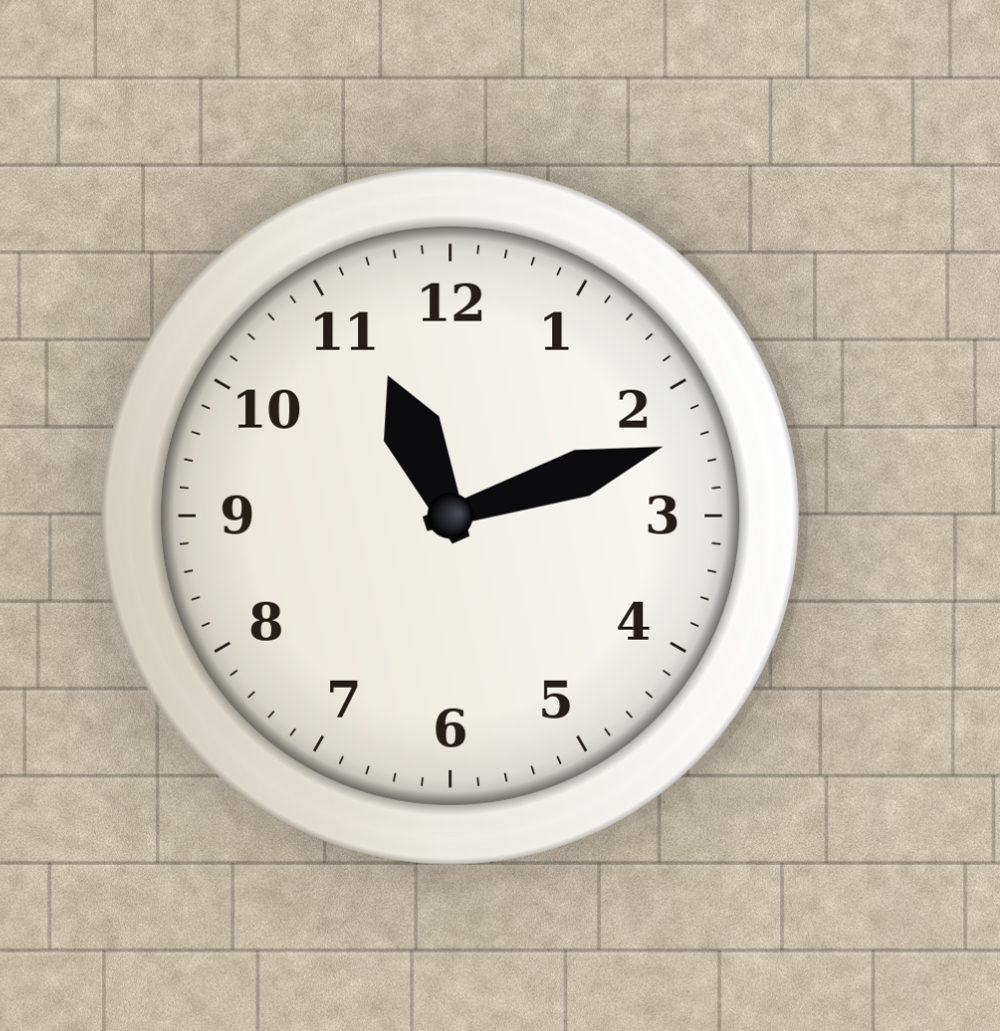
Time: {"hour": 11, "minute": 12}
